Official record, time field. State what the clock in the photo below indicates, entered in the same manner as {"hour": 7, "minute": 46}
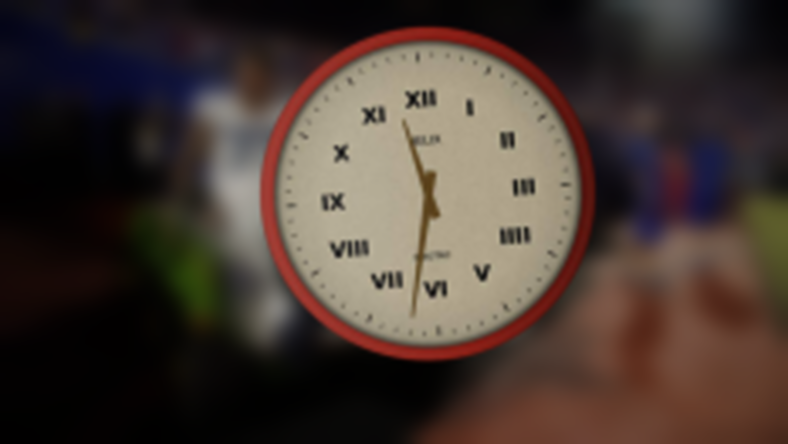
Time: {"hour": 11, "minute": 32}
